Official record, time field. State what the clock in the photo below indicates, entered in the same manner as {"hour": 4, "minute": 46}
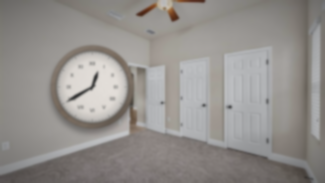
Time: {"hour": 12, "minute": 40}
